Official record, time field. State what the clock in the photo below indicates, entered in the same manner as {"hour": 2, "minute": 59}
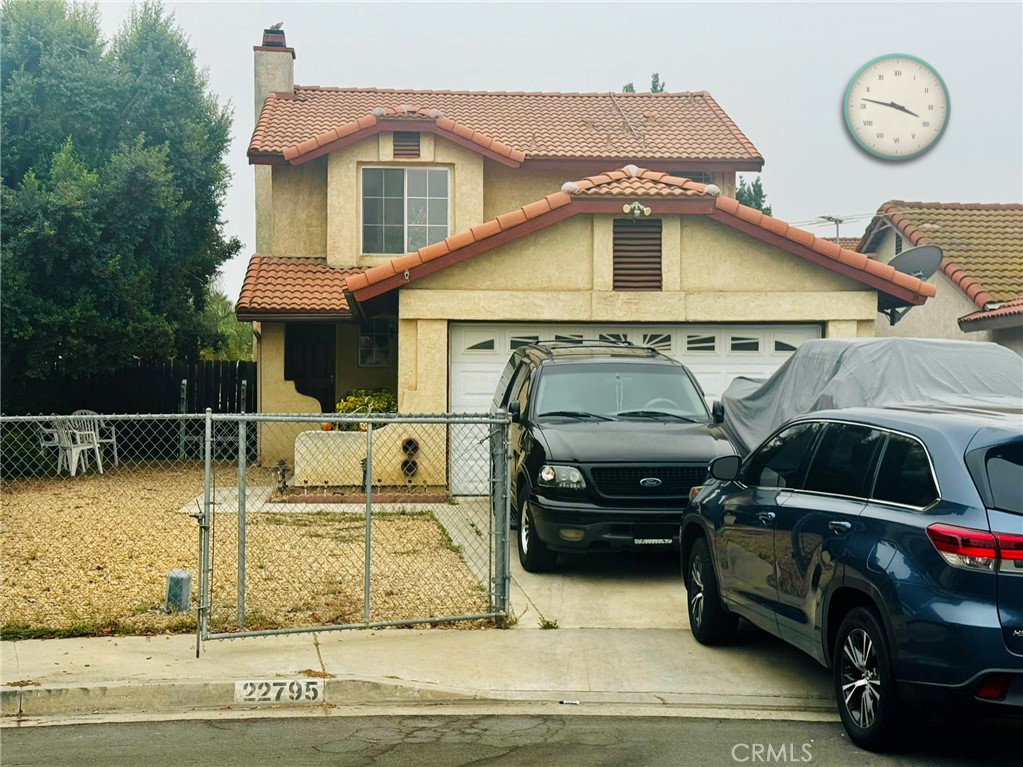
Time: {"hour": 3, "minute": 47}
